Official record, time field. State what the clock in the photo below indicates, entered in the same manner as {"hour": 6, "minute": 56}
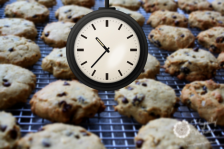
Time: {"hour": 10, "minute": 37}
